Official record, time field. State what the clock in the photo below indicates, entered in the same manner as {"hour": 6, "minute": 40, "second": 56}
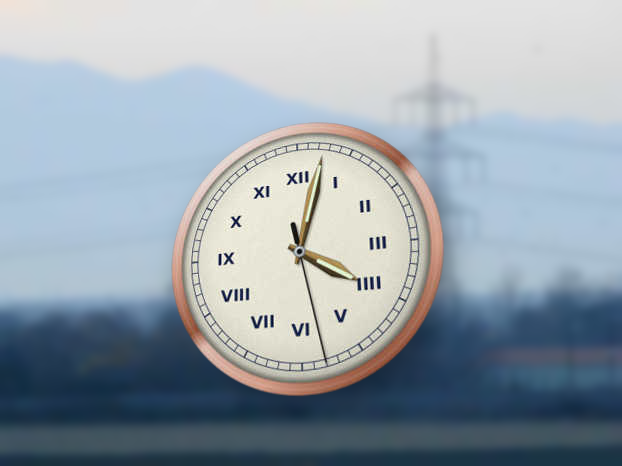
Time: {"hour": 4, "minute": 2, "second": 28}
